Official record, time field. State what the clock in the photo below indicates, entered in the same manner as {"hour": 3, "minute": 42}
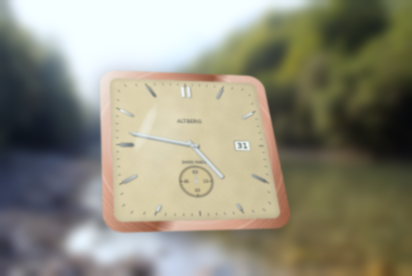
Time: {"hour": 4, "minute": 47}
